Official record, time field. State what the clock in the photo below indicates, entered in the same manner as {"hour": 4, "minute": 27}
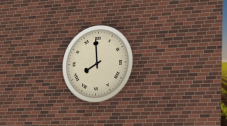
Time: {"hour": 7, "minute": 59}
